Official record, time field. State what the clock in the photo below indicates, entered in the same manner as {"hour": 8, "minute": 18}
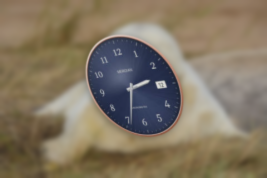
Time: {"hour": 2, "minute": 34}
